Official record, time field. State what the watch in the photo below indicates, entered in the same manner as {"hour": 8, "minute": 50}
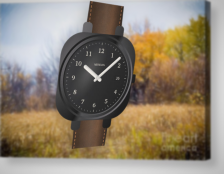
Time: {"hour": 10, "minute": 8}
